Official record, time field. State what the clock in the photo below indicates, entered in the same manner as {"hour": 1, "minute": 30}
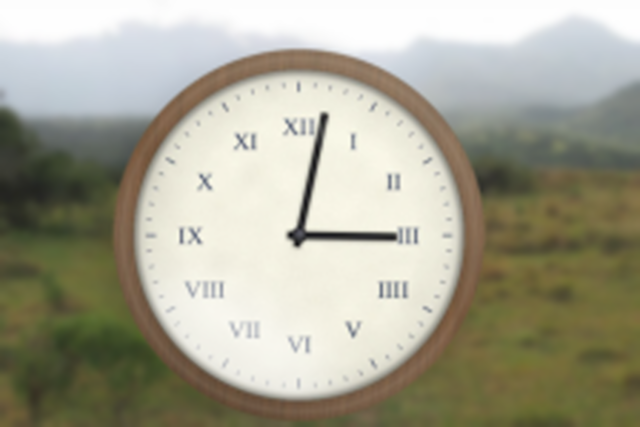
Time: {"hour": 3, "minute": 2}
